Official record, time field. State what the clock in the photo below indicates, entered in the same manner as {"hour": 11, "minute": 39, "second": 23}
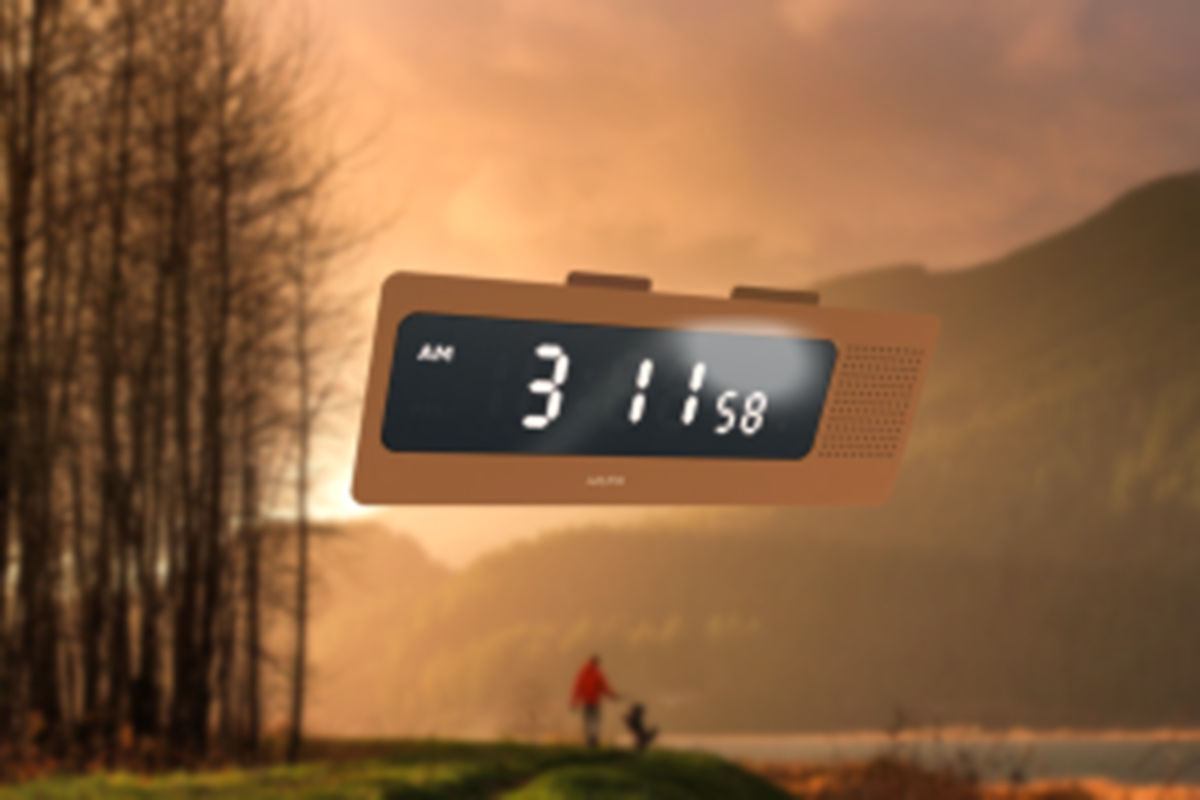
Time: {"hour": 3, "minute": 11, "second": 58}
